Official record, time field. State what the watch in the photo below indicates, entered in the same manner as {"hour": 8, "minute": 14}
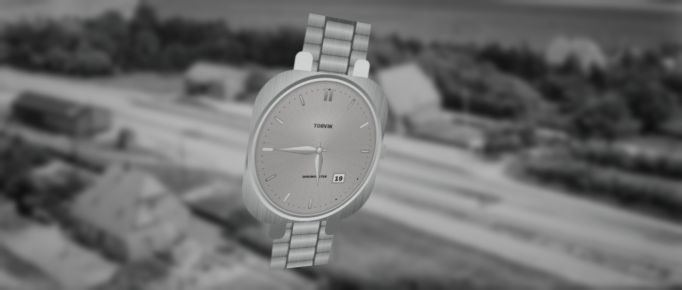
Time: {"hour": 5, "minute": 45}
